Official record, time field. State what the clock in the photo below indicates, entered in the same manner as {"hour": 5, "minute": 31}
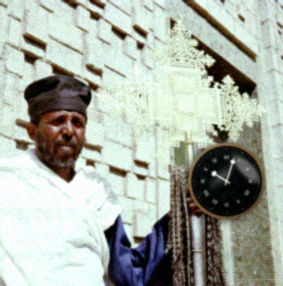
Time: {"hour": 10, "minute": 3}
